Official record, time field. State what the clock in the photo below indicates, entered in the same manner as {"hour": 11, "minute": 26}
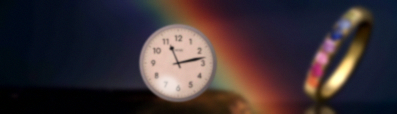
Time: {"hour": 11, "minute": 13}
